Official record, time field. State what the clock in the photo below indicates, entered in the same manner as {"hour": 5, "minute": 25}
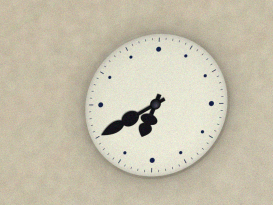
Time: {"hour": 6, "minute": 40}
